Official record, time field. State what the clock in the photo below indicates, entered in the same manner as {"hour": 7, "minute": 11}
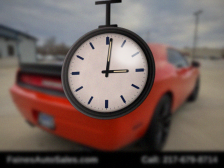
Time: {"hour": 3, "minute": 1}
